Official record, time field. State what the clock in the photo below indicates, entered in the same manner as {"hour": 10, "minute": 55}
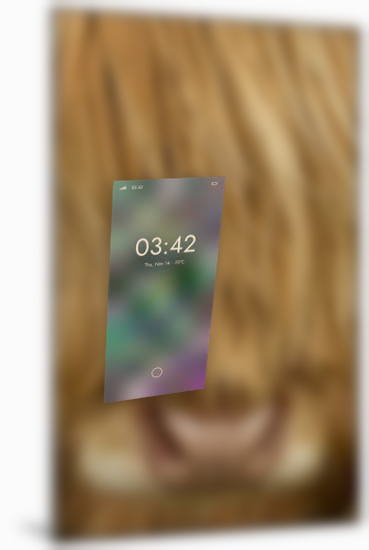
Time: {"hour": 3, "minute": 42}
